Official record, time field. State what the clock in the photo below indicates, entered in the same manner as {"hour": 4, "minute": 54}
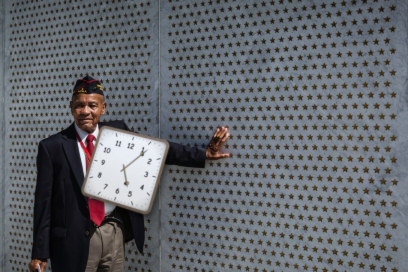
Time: {"hour": 5, "minute": 6}
